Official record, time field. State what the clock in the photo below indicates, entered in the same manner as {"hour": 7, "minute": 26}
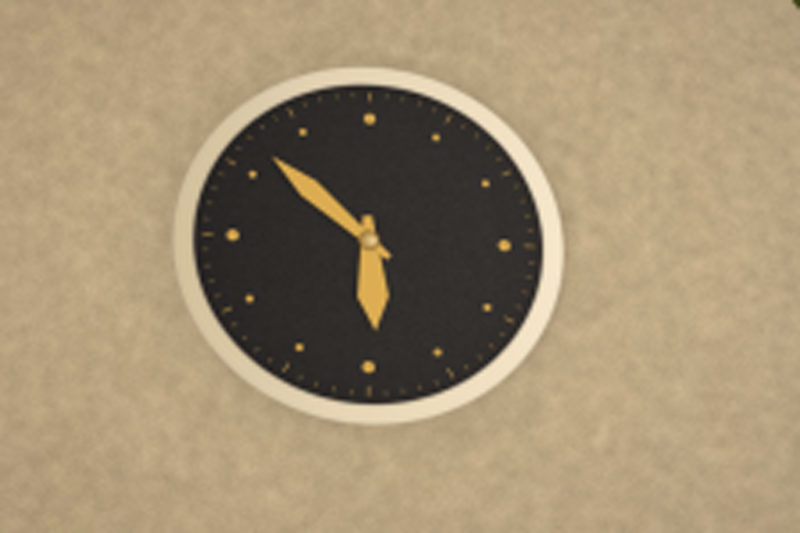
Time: {"hour": 5, "minute": 52}
